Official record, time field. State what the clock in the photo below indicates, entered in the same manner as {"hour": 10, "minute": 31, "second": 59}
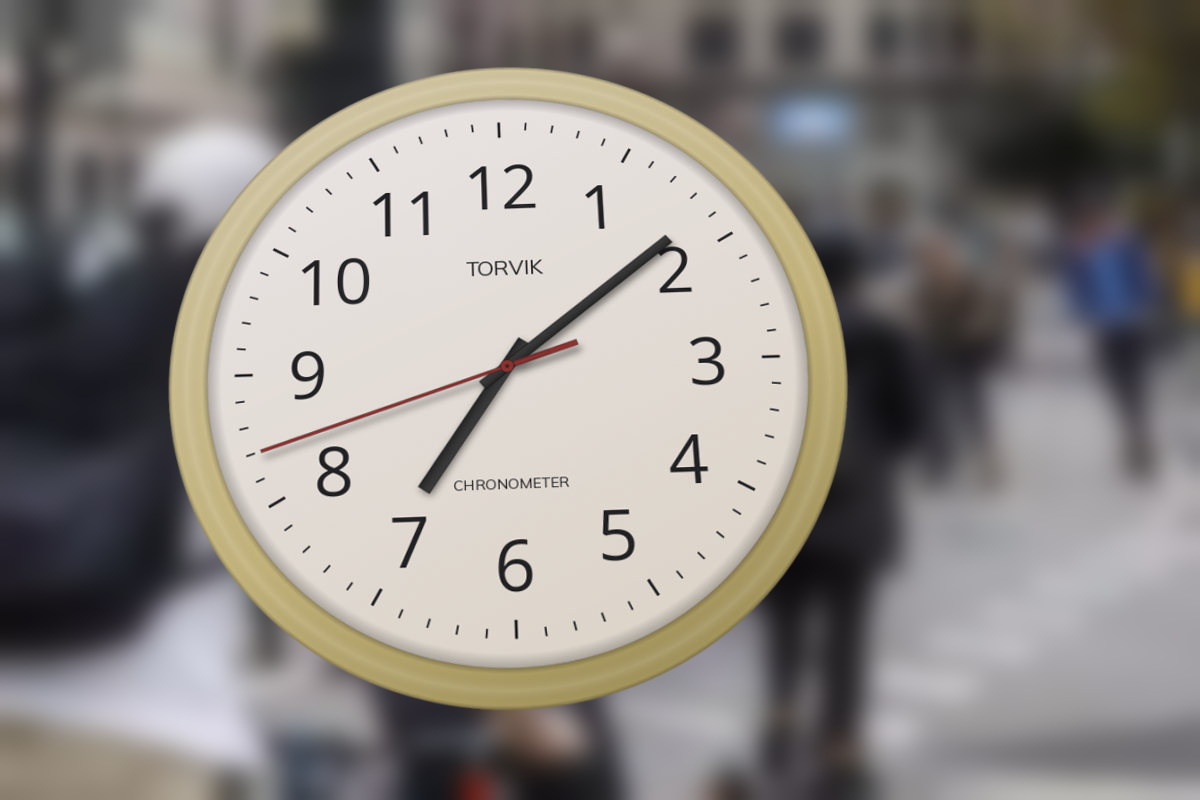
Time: {"hour": 7, "minute": 8, "second": 42}
